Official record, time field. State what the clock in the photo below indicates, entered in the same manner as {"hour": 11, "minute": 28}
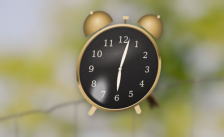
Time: {"hour": 6, "minute": 2}
